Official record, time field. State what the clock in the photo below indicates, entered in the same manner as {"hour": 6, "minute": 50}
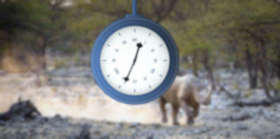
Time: {"hour": 12, "minute": 34}
